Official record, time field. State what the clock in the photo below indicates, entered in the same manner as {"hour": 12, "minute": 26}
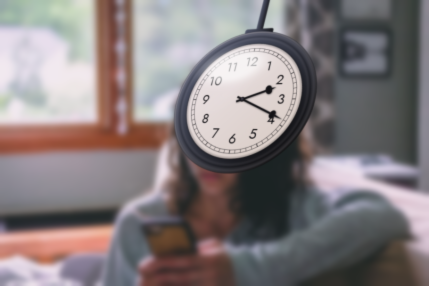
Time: {"hour": 2, "minute": 19}
